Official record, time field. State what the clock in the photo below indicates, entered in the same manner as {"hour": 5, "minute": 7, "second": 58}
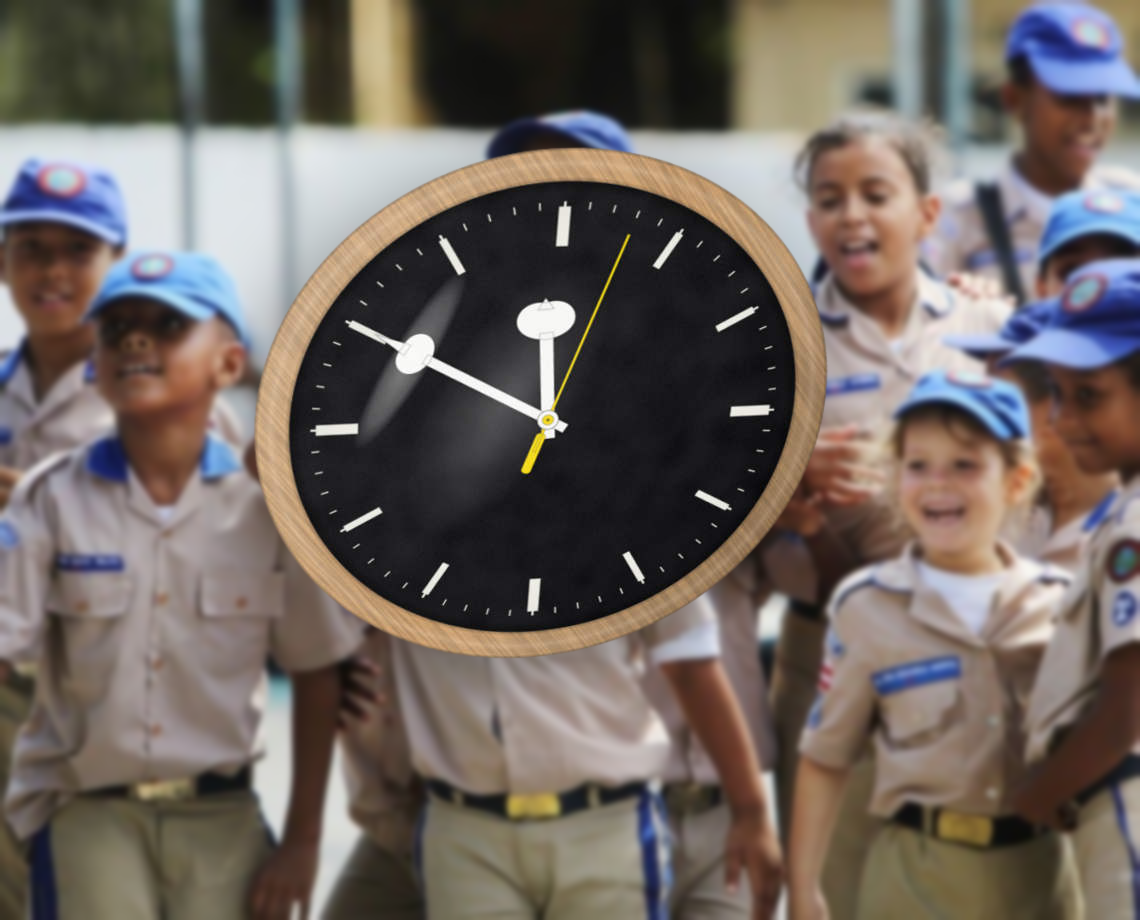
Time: {"hour": 11, "minute": 50, "second": 3}
